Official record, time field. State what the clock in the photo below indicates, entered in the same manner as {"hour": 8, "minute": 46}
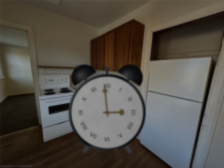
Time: {"hour": 2, "minute": 59}
